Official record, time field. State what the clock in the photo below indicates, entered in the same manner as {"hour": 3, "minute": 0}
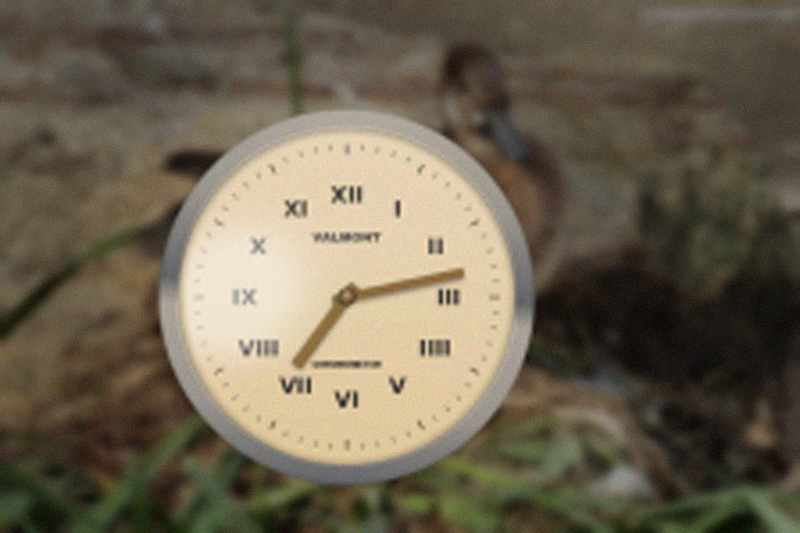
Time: {"hour": 7, "minute": 13}
